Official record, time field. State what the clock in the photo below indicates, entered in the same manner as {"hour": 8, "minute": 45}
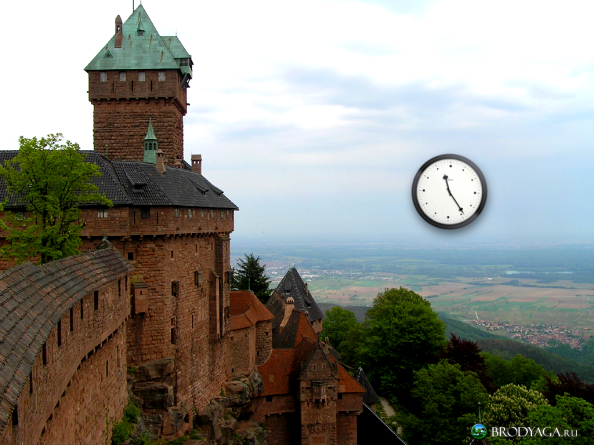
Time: {"hour": 11, "minute": 24}
